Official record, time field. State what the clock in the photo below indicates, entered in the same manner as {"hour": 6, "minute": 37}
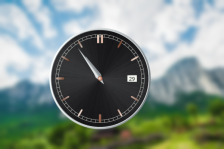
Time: {"hour": 10, "minute": 54}
